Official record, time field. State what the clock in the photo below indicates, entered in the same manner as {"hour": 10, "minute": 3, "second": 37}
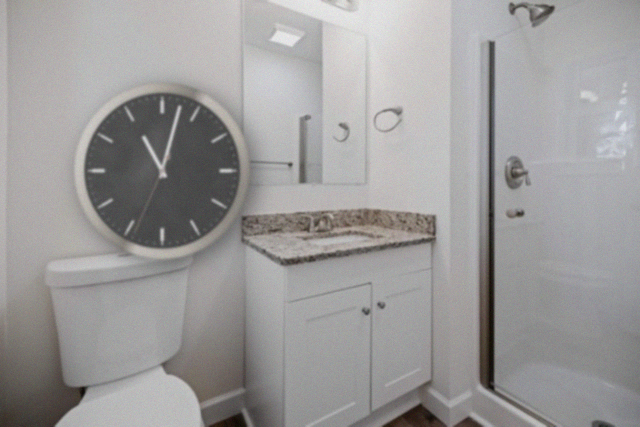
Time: {"hour": 11, "minute": 2, "second": 34}
